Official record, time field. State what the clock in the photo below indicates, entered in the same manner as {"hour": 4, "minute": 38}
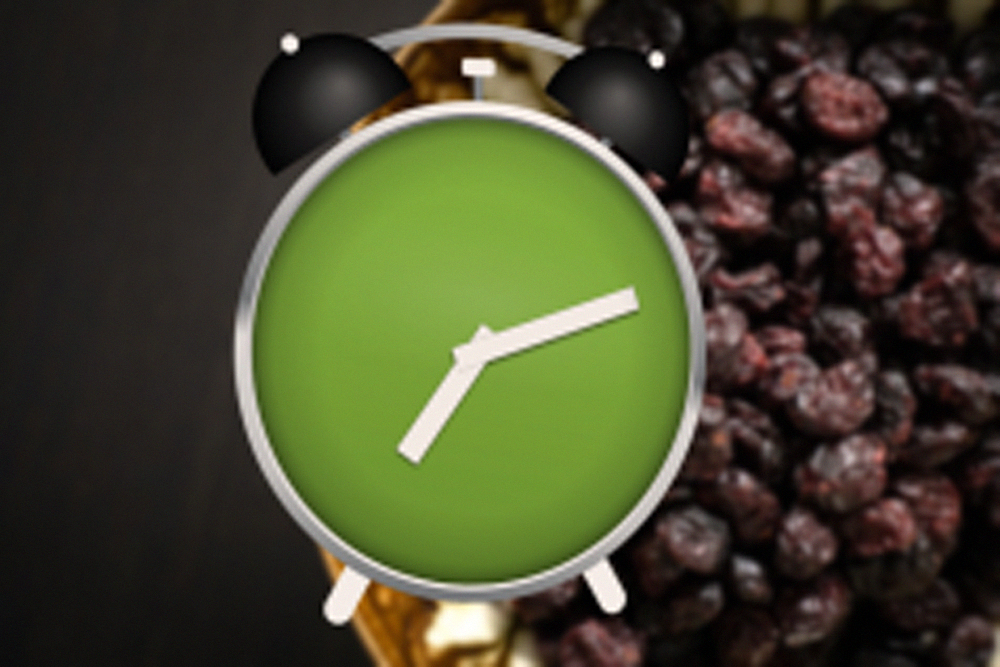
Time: {"hour": 7, "minute": 12}
